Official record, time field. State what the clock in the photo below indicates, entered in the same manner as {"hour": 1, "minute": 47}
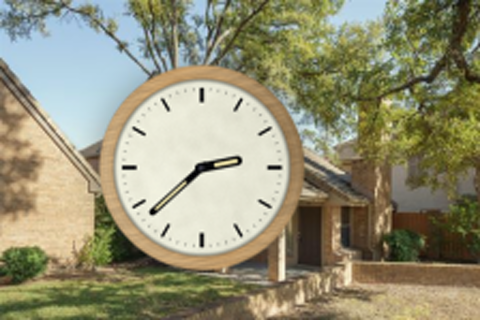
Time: {"hour": 2, "minute": 38}
